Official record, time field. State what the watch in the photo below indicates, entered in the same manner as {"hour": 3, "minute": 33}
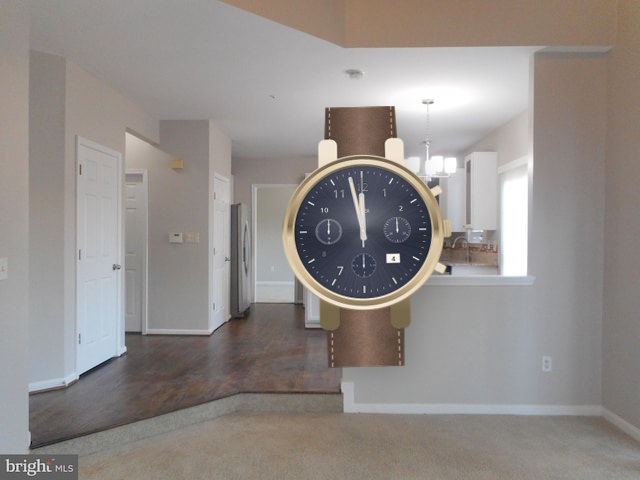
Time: {"hour": 11, "minute": 58}
